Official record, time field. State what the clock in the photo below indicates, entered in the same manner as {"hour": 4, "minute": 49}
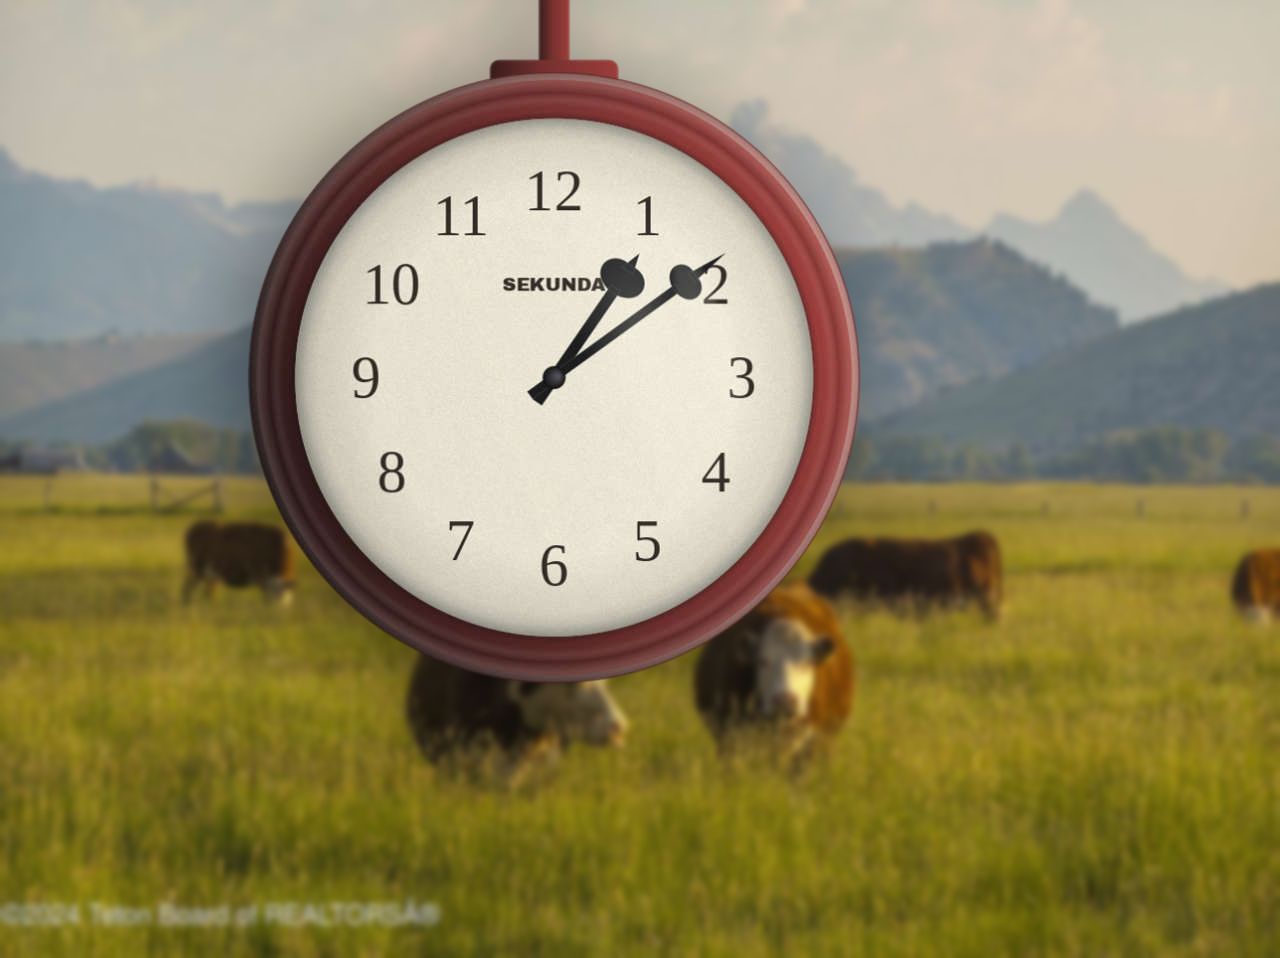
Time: {"hour": 1, "minute": 9}
